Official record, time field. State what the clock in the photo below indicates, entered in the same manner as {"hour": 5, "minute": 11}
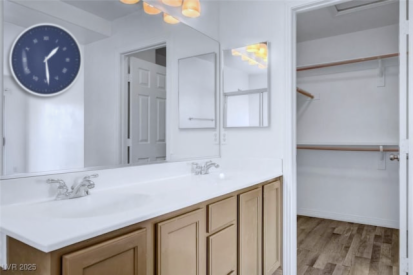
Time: {"hour": 1, "minute": 29}
